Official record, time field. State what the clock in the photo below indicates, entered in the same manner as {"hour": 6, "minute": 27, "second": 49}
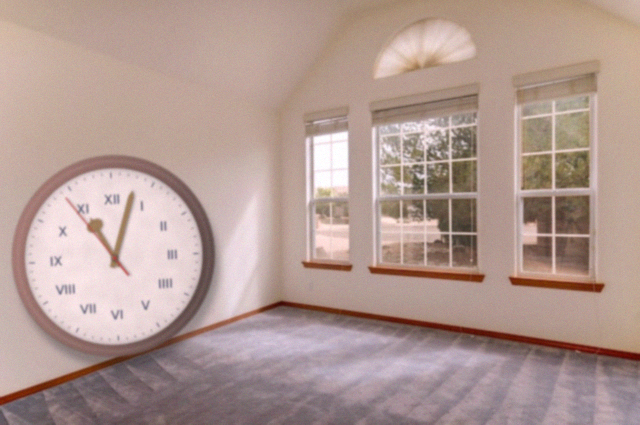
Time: {"hour": 11, "minute": 2, "second": 54}
